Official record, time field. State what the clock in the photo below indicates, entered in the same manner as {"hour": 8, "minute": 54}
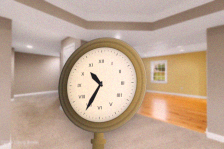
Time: {"hour": 10, "minute": 35}
